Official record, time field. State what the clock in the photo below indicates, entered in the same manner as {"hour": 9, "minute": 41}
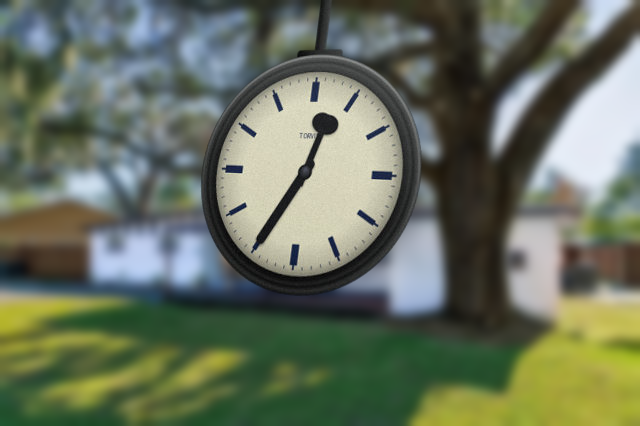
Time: {"hour": 12, "minute": 35}
